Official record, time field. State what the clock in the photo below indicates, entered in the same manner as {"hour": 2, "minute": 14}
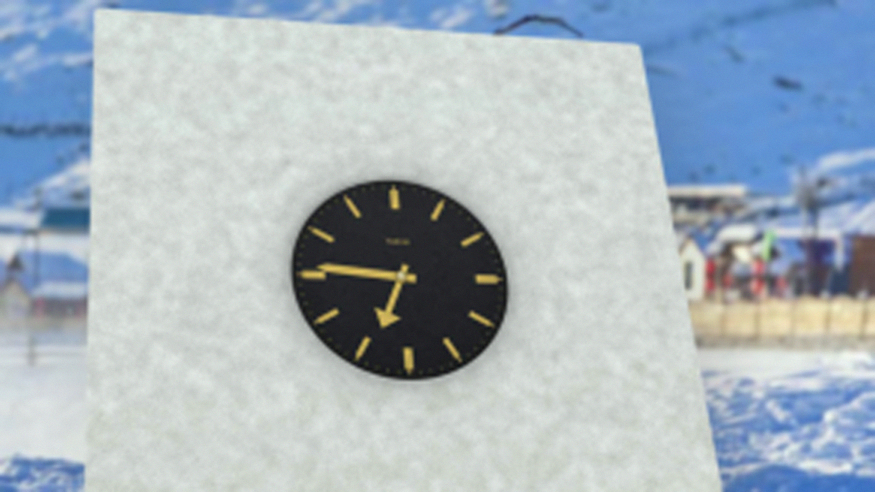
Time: {"hour": 6, "minute": 46}
